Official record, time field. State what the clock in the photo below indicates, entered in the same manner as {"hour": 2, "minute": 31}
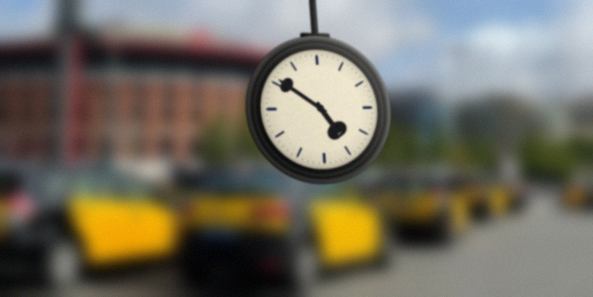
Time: {"hour": 4, "minute": 51}
